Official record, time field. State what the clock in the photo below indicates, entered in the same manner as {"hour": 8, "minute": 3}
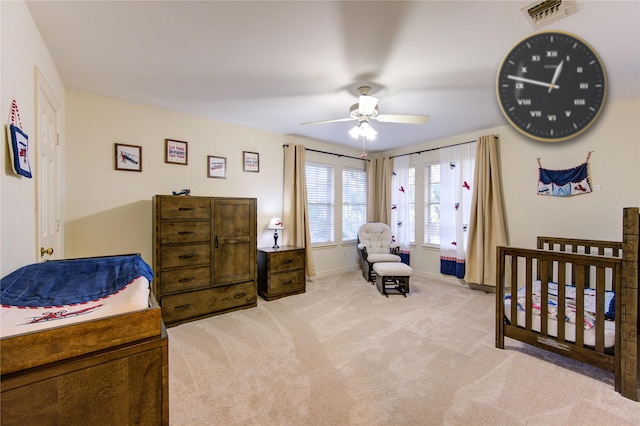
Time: {"hour": 12, "minute": 47}
